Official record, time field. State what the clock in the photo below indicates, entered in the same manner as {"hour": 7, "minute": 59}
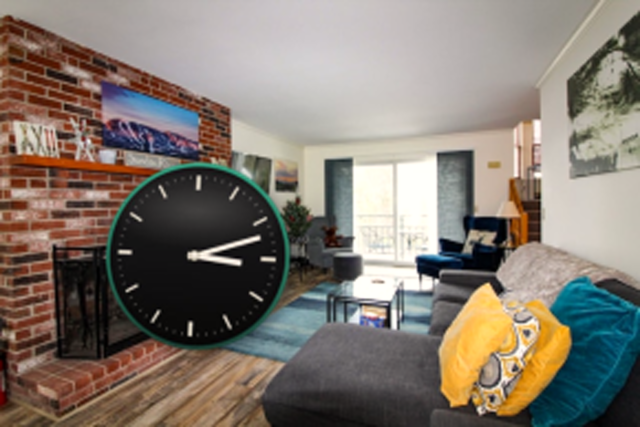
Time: {"hour": 3, "minute": 12}
